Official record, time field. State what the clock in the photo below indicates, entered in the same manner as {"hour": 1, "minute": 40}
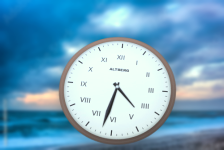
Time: {"hour": 4, "minute": 32}
